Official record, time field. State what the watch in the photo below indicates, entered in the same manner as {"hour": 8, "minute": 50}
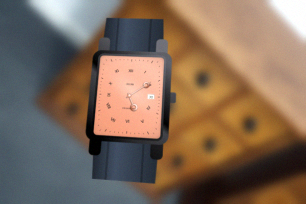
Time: {"hour": 5, "minute": 9}
